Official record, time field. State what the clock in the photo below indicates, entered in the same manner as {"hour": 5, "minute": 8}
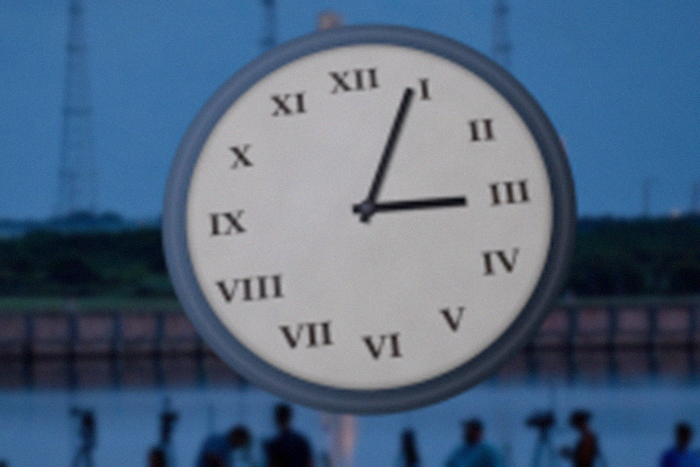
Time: {"hour": 3, "minute": 4}
